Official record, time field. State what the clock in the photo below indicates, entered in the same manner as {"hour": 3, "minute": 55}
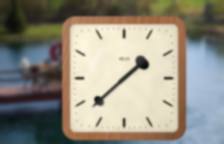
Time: {"hour": 1, "minute": 38}
